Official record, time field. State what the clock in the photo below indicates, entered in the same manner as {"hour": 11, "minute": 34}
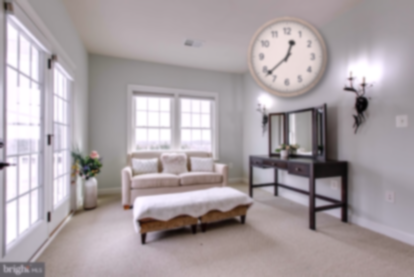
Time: {"hour": 12, "minute": 38}
